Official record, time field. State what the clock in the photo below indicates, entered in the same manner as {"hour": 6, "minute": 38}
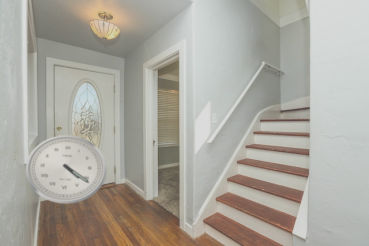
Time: {"hour": 4, "minute": 21}
